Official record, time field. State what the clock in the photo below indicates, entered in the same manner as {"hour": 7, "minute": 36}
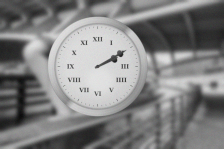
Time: {"hour": 2, "minute": 10}
